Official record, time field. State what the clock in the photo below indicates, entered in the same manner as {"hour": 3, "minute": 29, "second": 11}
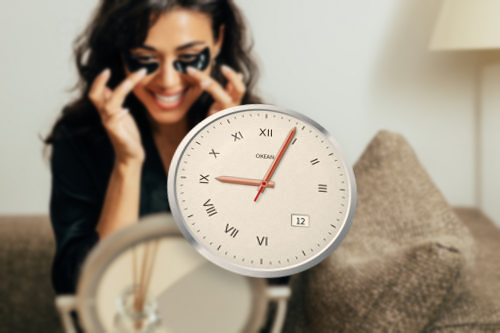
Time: {"hour": 9, "minute": 4, "second": 4}
